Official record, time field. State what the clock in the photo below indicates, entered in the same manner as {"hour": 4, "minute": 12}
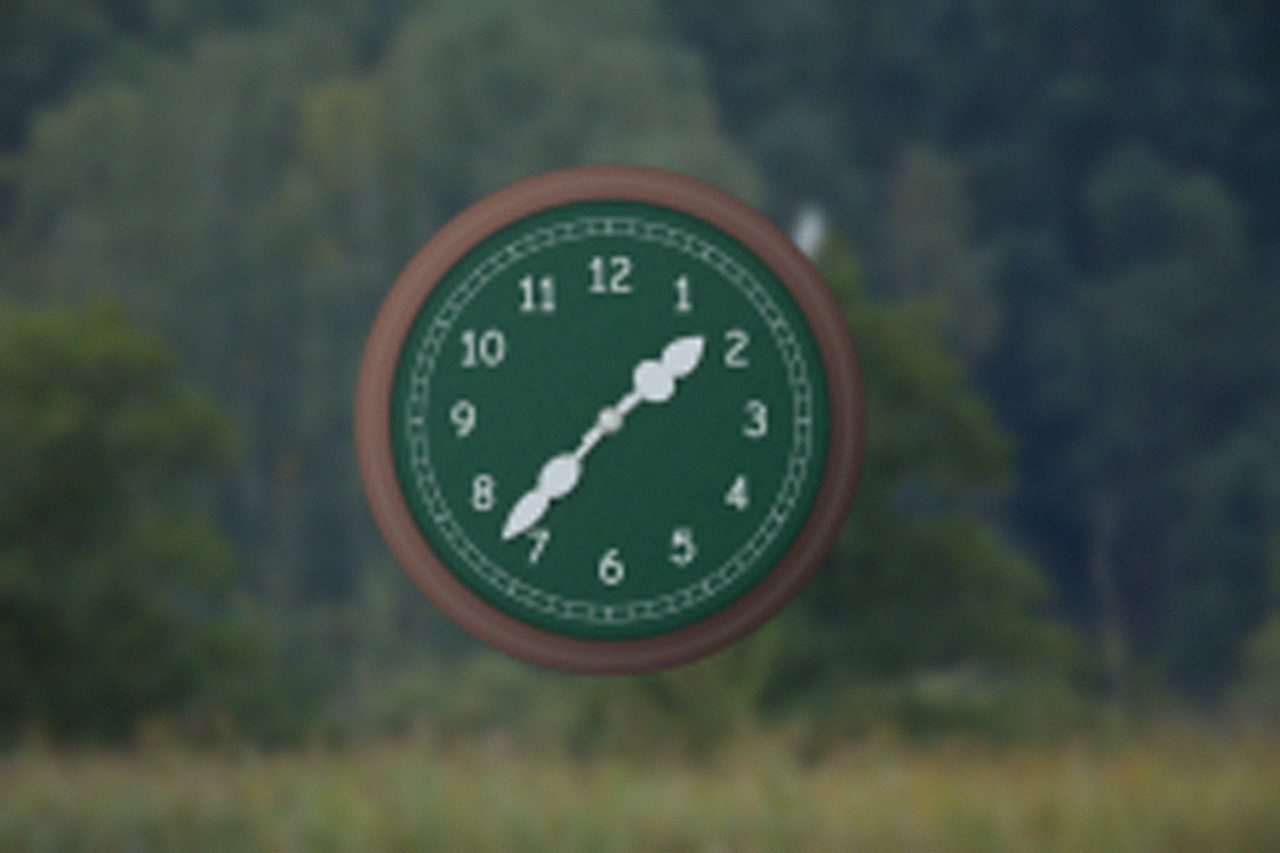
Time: {"hour": 1, "minute": 37}
